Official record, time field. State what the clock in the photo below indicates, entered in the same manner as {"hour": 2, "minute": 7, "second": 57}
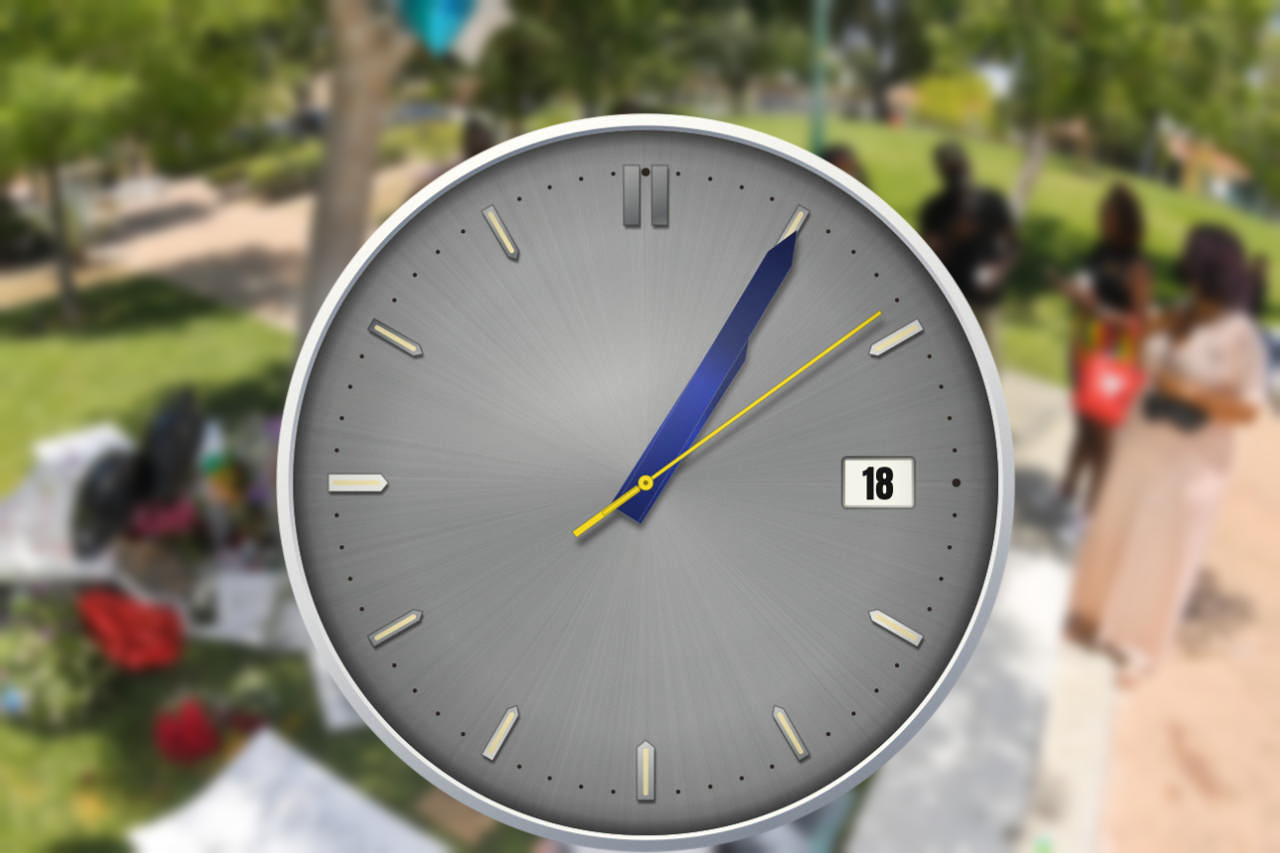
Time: {"hour": 1, "minute": 5, "second": 9}
